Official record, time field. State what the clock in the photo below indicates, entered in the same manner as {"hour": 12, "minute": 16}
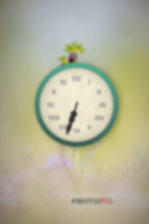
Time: {"hour": 6, "minute": 33}
